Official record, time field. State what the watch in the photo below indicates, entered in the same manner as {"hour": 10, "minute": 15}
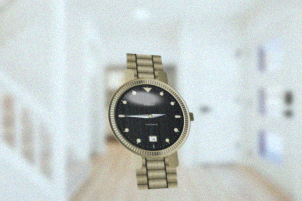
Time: {"hour": 2, "minute": 45}
